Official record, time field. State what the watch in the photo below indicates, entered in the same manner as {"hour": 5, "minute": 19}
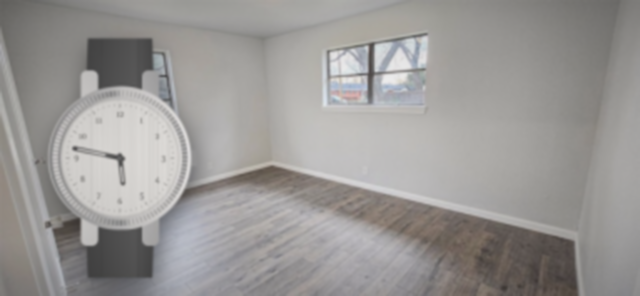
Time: {"hour": 5, "minute": 47}
